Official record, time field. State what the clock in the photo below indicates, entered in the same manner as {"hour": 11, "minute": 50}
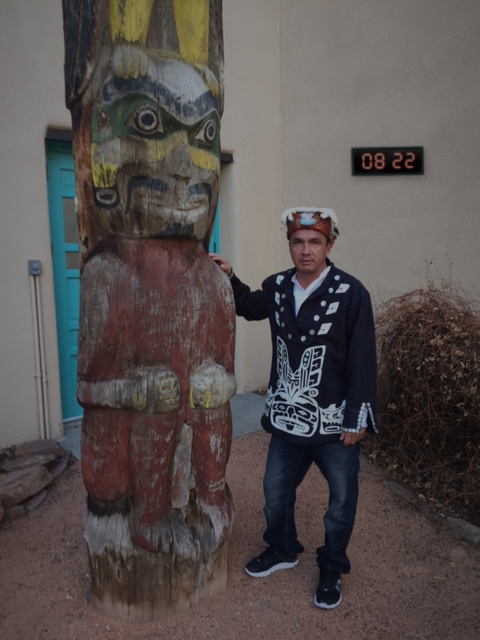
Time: {"hour": 8, "minute": 22}
